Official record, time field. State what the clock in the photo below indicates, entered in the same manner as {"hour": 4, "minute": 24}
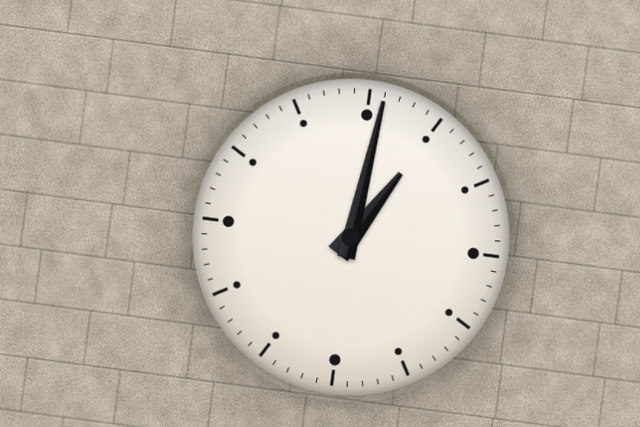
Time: {"hour": 1, "minute": 1}
